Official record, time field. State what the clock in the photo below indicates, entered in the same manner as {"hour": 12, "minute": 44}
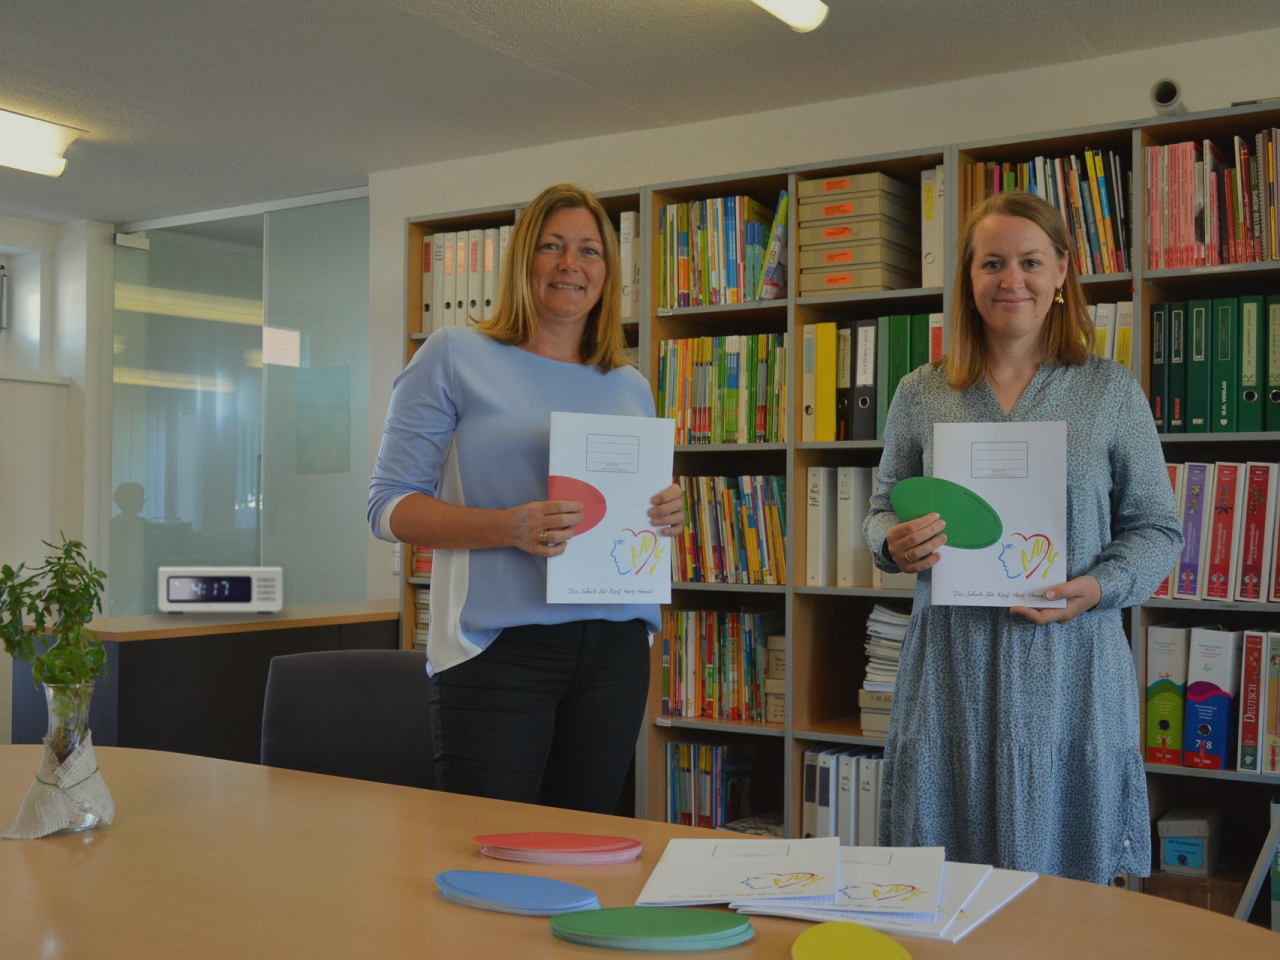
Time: {"hour": 4, "minute": 17}
